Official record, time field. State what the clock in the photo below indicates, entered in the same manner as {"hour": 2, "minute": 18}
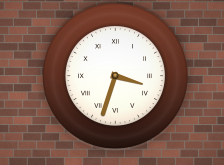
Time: {"hour": 3, "minute": 33}
